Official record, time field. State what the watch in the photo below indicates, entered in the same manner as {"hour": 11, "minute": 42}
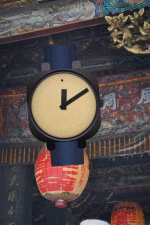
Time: {"hour": 12, "minute": 10}
